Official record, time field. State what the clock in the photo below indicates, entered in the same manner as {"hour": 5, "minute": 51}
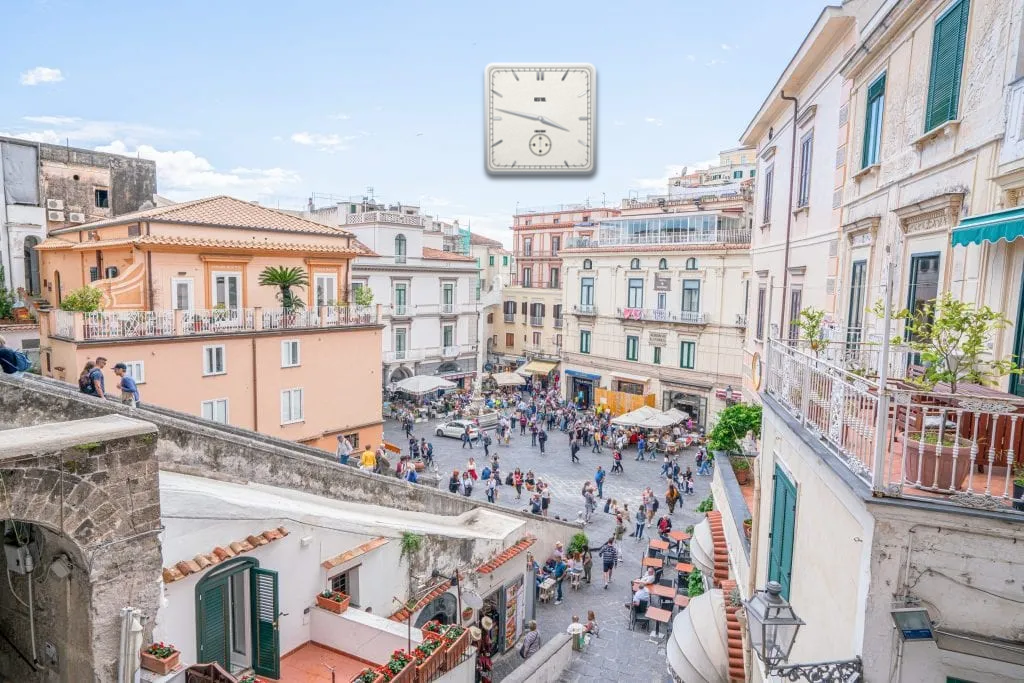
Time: {"hour": 3, "minute": 47}
